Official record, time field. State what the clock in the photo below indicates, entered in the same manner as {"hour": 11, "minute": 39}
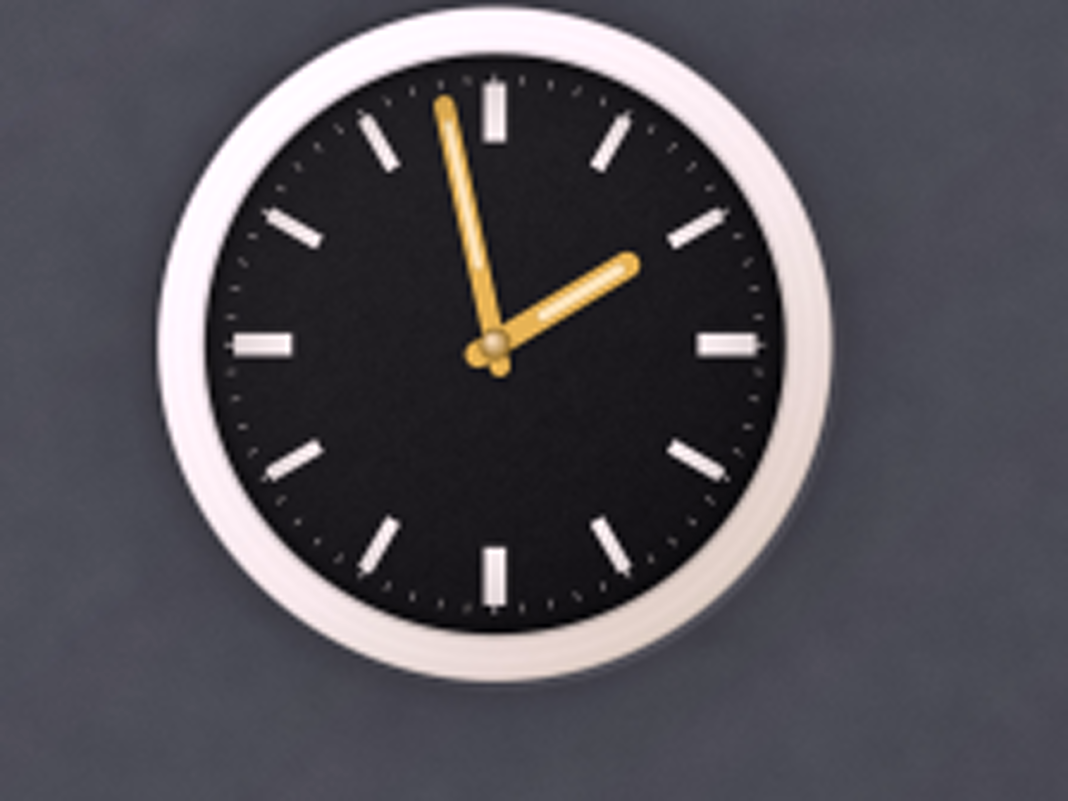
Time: {"hour": 1, "minute": 58}
